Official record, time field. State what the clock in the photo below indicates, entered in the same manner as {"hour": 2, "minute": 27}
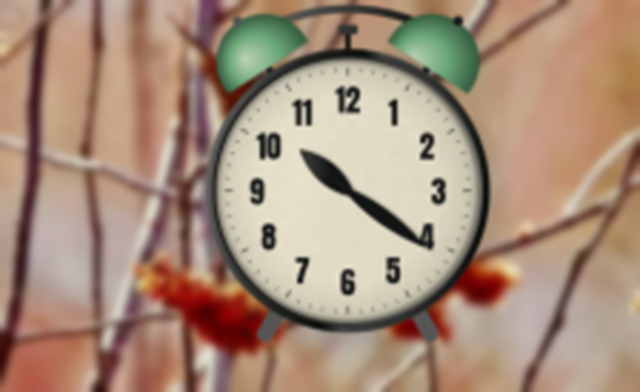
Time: {"hour": 10, "minute": 21}
